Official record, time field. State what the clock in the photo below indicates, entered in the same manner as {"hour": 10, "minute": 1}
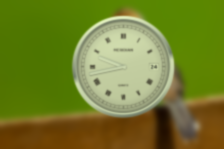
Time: {"hour": 9, "minute": 43}
